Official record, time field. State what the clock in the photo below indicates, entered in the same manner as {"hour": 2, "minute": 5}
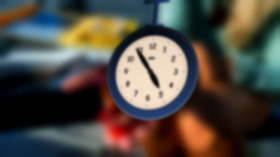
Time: {"hour": 4, "minute": 54}
